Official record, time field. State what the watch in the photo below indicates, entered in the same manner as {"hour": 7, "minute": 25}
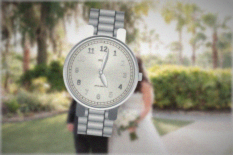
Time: {"hour": 5, "minute": 2}
